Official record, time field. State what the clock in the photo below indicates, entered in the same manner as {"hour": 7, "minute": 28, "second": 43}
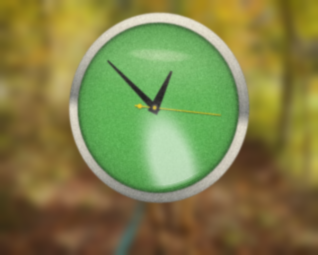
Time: {"hour": 12, "minute": 52, "second": 16}
